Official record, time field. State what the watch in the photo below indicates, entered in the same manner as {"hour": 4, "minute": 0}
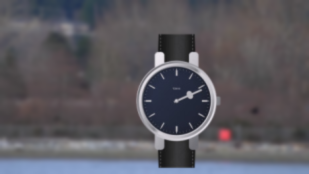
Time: {"hour": 2, "minute": 11}
